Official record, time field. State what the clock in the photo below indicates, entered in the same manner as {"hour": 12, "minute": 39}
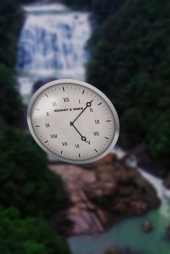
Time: {"hour": 5, "minute": 8}
